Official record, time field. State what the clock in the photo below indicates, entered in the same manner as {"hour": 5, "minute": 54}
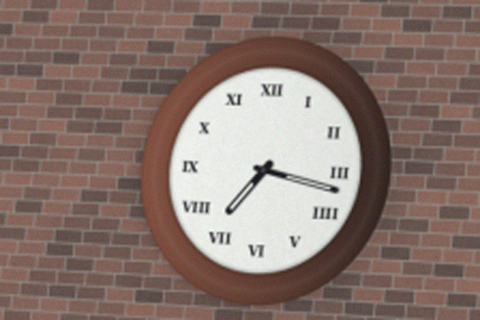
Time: {"hour": 7, "minute": 17}
